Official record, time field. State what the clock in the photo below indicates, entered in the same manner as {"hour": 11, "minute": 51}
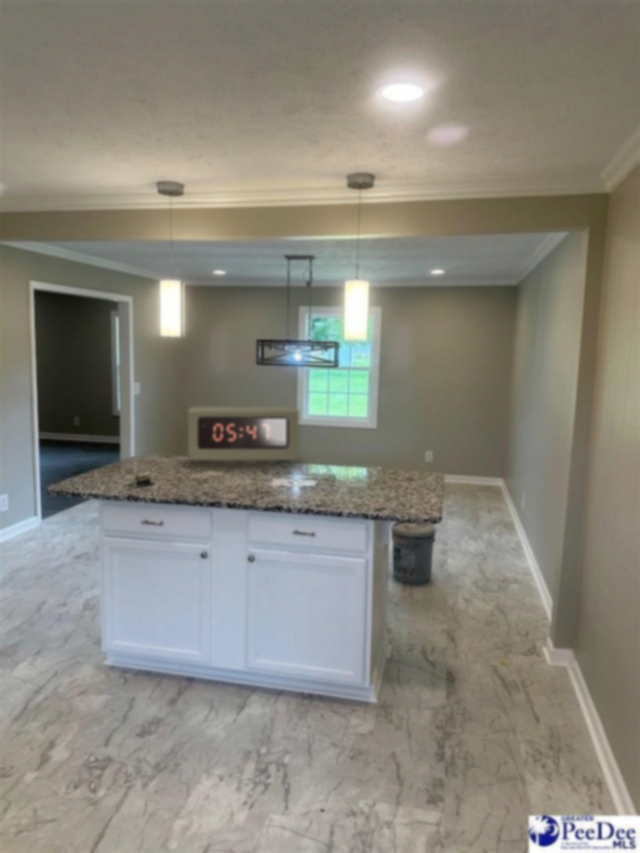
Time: {"hour": 5, "minute": 47}
